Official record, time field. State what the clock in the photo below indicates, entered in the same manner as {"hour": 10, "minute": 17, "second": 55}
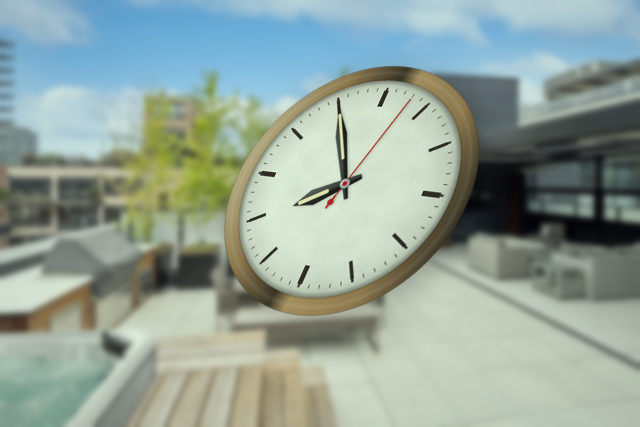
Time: {"hour": 7, "minute": 55, "second": 3}
